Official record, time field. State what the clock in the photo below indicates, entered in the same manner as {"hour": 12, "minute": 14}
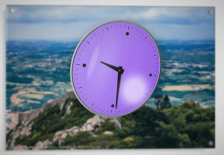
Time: {"hour": 9, "minute": 29}
